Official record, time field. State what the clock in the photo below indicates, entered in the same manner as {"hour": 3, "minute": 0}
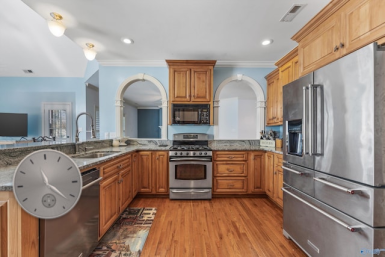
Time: {"hour": 11, "minute": 22}
